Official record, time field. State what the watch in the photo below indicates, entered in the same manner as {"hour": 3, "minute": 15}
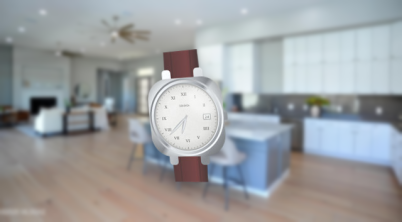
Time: {"hour": 6, "minute": 38}
